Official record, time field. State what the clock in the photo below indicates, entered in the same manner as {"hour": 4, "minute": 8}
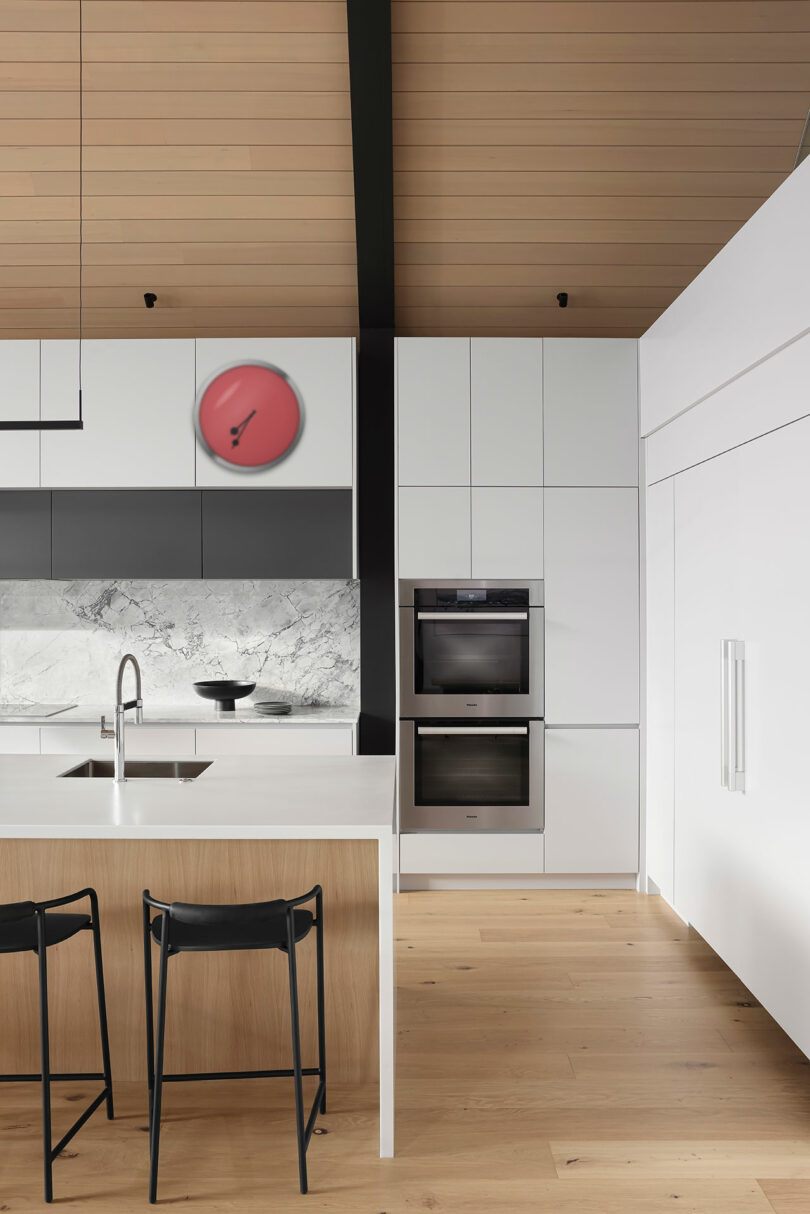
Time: {"hour": 7, "minute": 35}
